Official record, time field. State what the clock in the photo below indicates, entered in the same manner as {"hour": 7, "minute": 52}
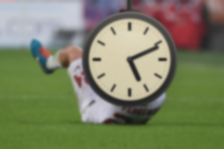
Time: {"hour": 5, "minute": 11}
